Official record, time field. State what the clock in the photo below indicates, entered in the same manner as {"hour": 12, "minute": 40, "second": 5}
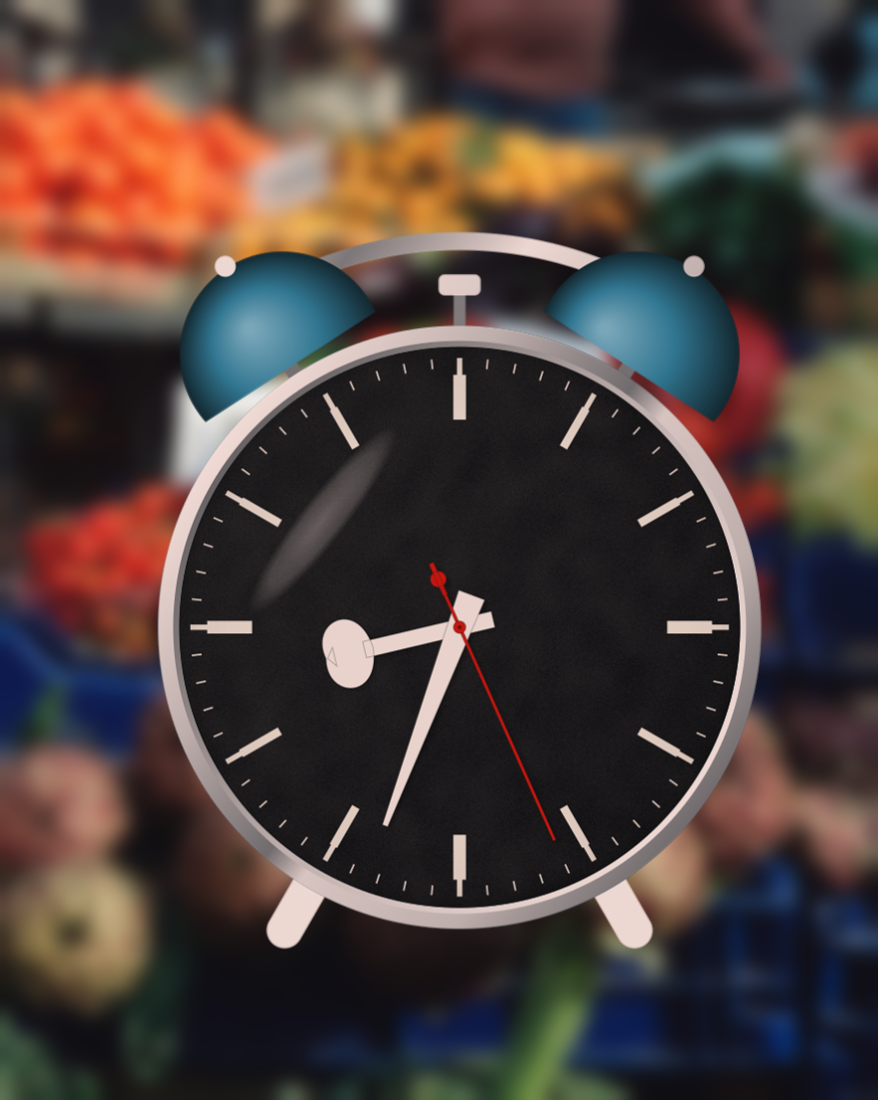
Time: {"hour": 8, "minute": 33, "second": 26}
